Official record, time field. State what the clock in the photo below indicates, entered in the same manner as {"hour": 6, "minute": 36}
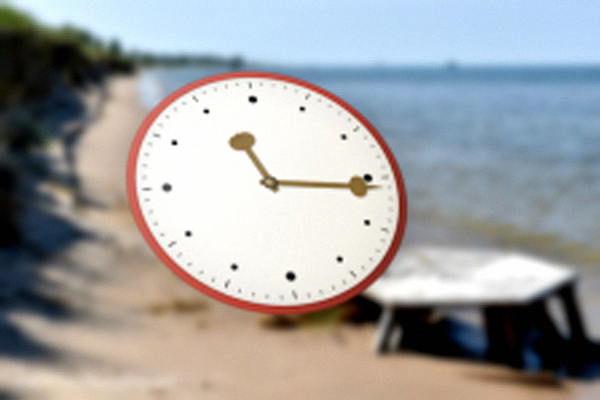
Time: {"hour": 11, "minute": 16}
